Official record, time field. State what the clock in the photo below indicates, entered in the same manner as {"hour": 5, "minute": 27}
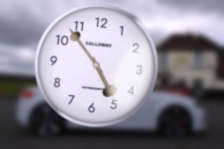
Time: {"hour": 4, "minute": 53}
